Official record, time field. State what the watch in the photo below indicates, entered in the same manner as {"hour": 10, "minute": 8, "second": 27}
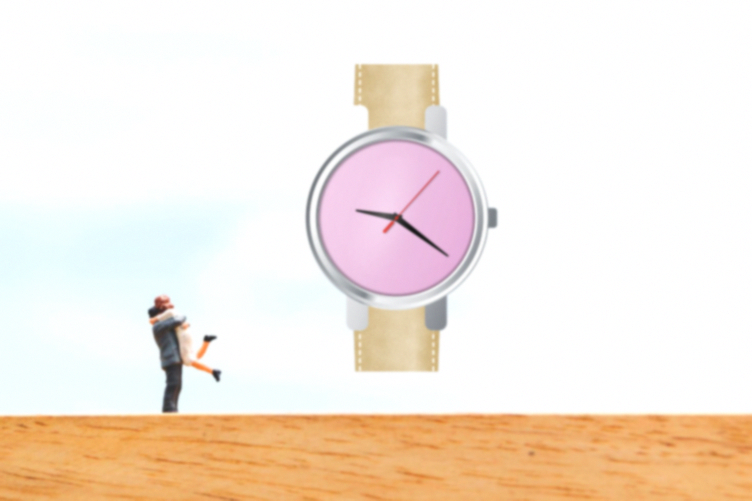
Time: {"hour": 9, "minute": 21, "second": 7}
